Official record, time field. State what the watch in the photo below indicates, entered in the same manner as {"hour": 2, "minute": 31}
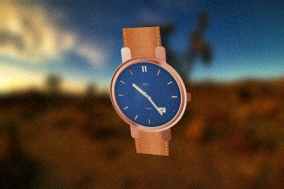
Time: {"hour": 10, "minute": 24}
